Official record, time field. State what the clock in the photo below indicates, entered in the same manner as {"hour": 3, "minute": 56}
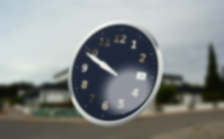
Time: {"hour": 9, "minute": 49}
